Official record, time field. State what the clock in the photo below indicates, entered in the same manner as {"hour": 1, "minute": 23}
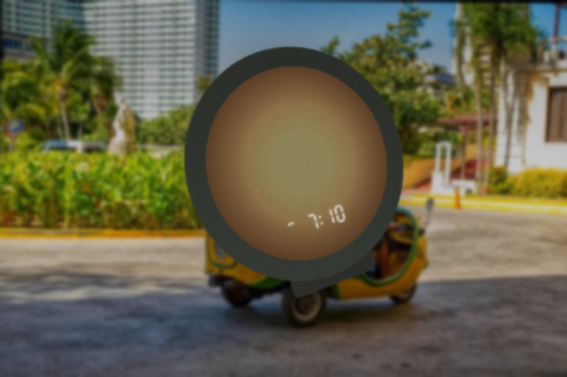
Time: {"hour": 7, "minute": 10}
